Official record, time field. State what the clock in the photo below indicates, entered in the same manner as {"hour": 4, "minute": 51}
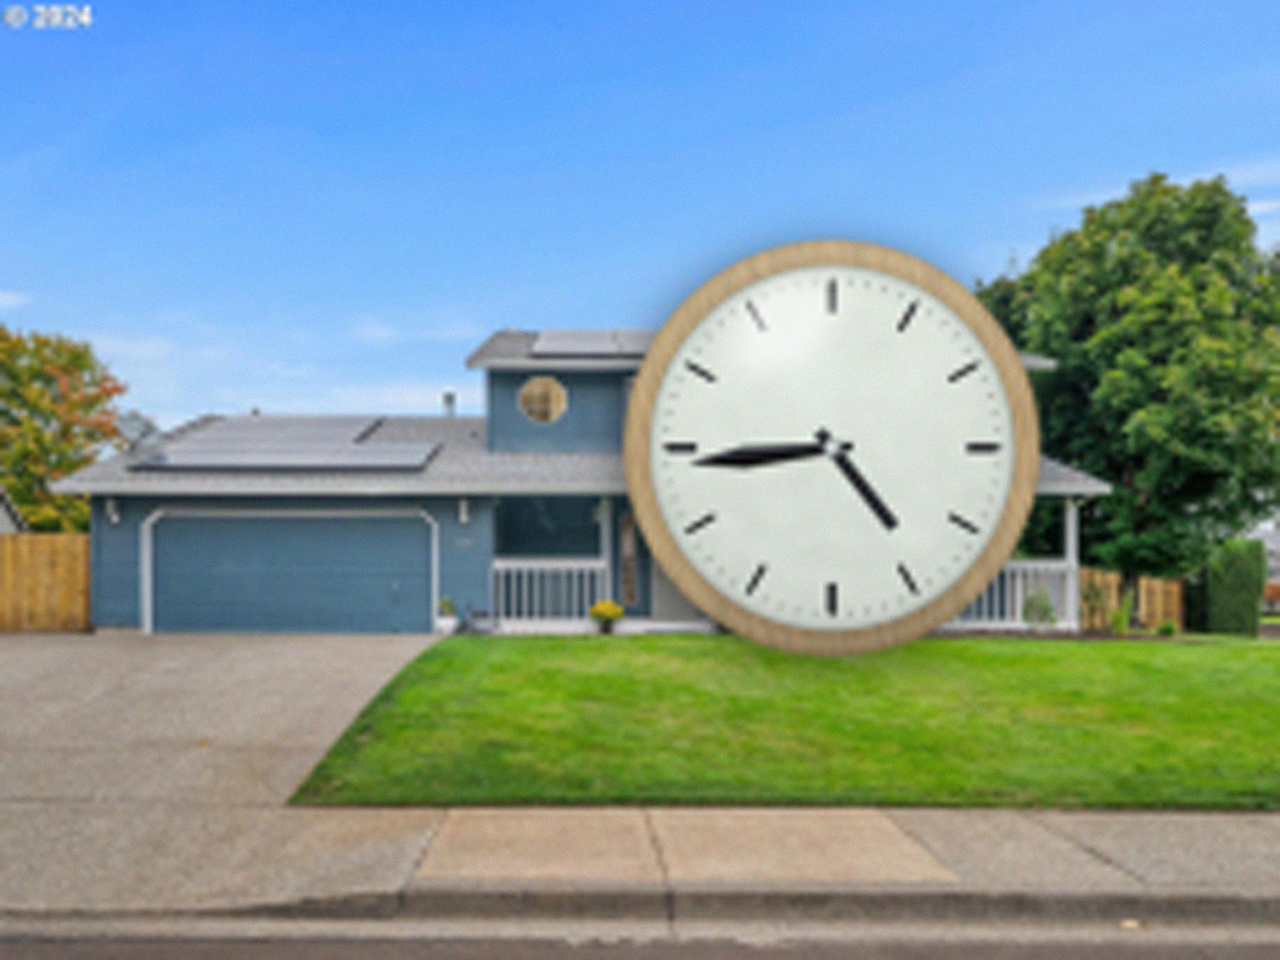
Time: {"hour": 4, "minute": 44}
